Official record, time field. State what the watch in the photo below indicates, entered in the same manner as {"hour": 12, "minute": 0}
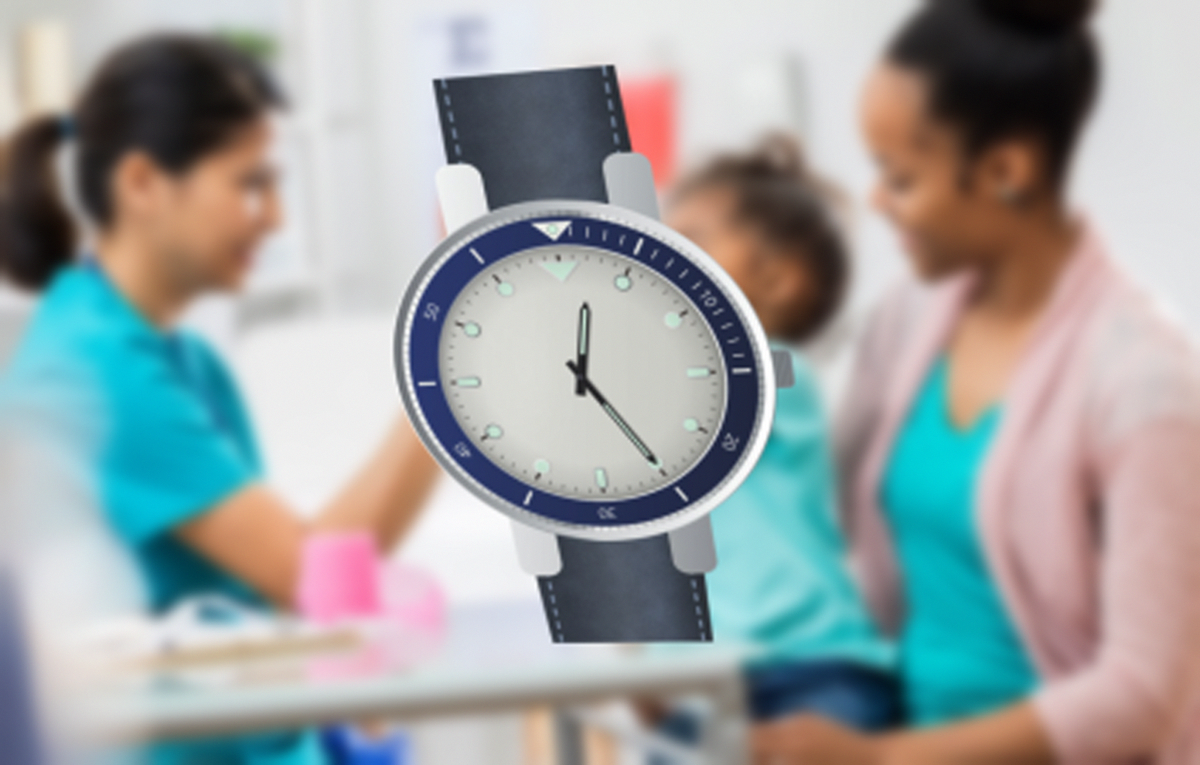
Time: {"hour": 12, "minute": 25}
